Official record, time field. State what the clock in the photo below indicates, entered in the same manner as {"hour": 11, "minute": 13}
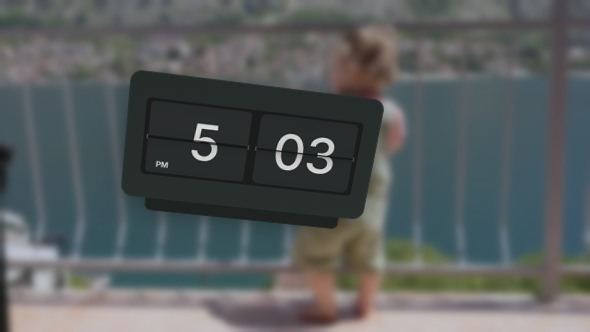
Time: {"hour": 5, "minute": 3}
